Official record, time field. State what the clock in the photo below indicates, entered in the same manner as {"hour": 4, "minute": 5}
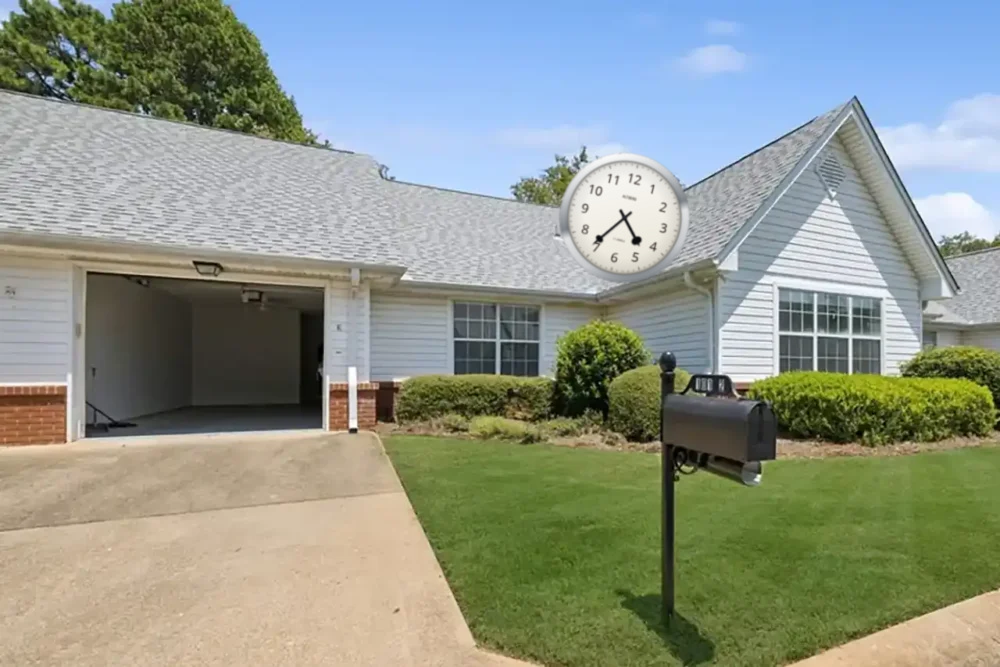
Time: {"hour": 4, "minute": 36}
